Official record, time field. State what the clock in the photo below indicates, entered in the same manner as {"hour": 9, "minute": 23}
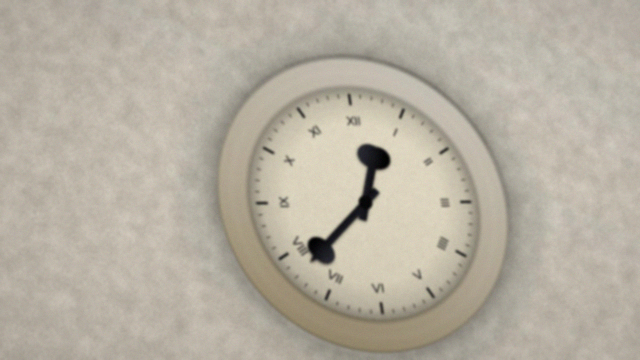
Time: {"hour": 12, "minute": 38}
